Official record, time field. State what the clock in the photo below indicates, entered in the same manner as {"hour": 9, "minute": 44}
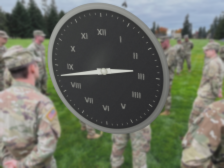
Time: {"hour": 2, "minute": 43}
